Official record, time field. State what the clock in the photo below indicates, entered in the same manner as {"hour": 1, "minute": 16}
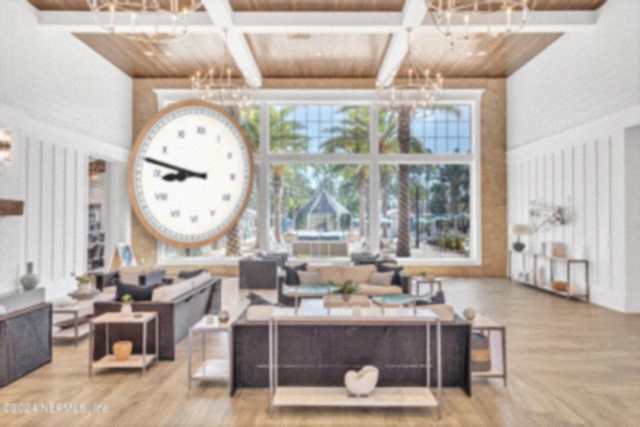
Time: {"hour": 8, "minute": 47}
